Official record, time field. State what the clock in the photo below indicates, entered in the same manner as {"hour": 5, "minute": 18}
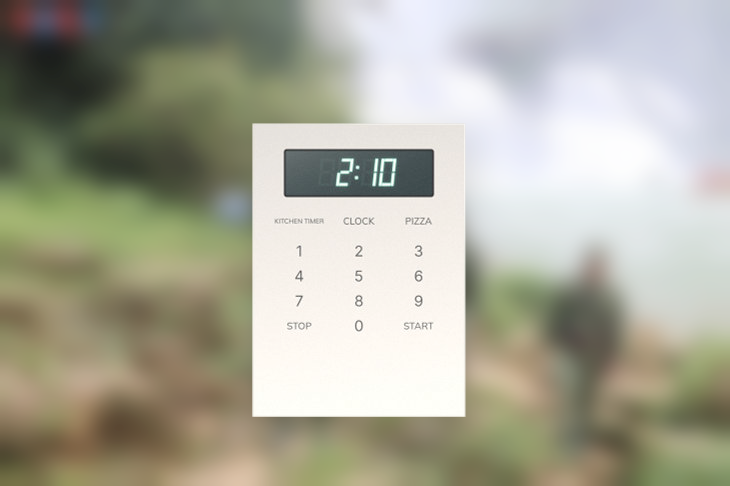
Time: {"hour": 2, "minute": 10}
